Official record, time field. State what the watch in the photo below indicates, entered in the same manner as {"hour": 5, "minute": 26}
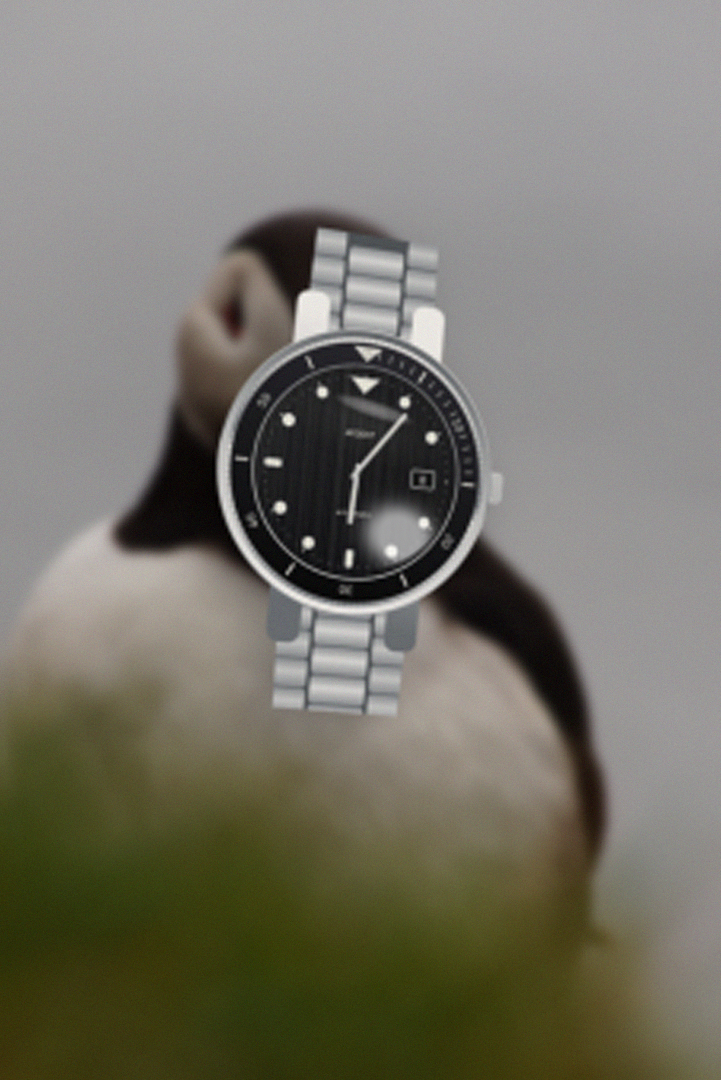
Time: {"hour": 6, "minute": 6}
